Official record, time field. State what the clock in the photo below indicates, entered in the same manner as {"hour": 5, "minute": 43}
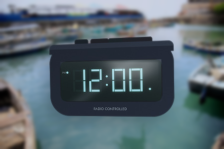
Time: {"hour": 12, "minute": 0}
